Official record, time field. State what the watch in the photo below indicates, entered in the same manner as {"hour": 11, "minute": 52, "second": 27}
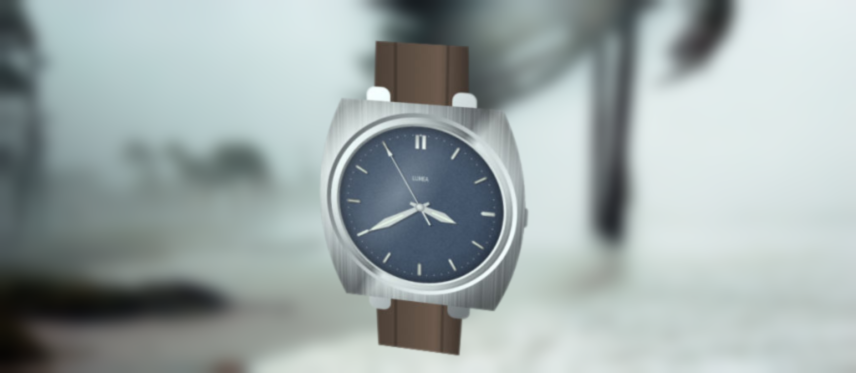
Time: {"hour": 3, "minute": 39, "second": 55}
